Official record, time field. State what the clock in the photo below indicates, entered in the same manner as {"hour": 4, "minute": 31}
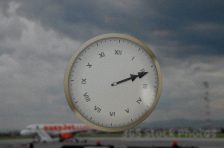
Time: {"hour": 2, "minute": 11}
